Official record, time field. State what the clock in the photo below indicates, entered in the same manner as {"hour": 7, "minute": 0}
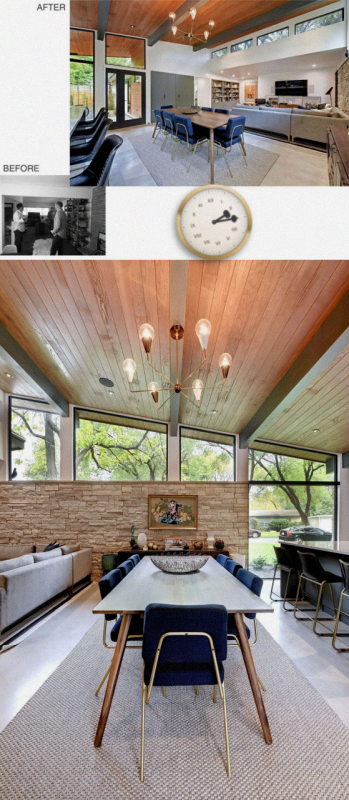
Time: {"hour": 2, "minute": 15}
